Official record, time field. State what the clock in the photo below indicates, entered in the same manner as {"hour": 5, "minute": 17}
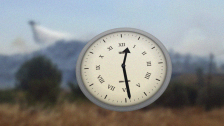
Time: {"hour": 12, "minute": 29}
